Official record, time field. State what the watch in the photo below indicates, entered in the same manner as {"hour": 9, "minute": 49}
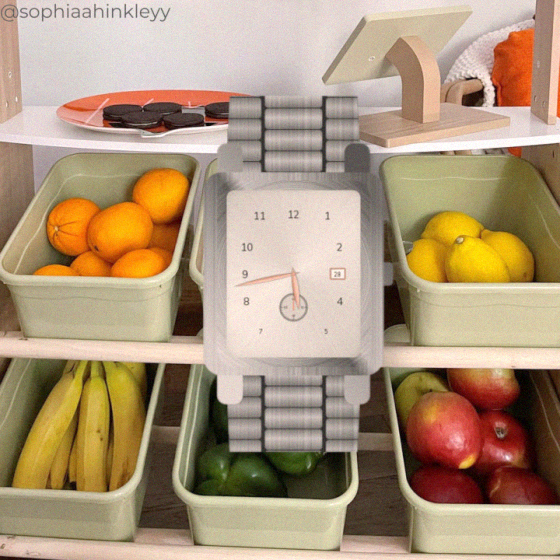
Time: {"hour": 5, "minute": 43}
